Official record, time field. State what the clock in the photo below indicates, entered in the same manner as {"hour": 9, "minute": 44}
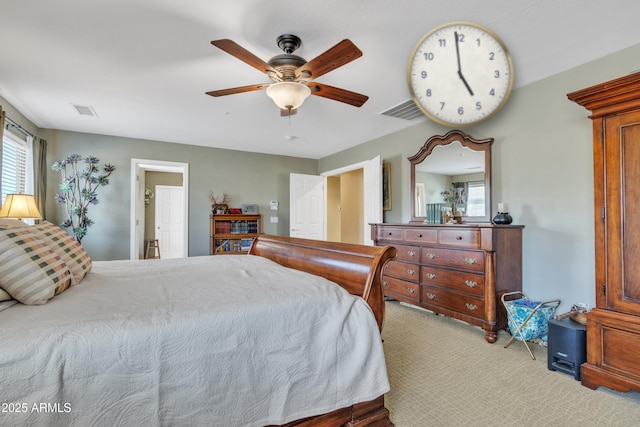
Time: {"hour": 4, "minute": 59}
